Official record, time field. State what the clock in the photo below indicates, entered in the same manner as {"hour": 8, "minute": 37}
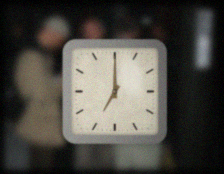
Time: {"hour": 7, "minute": 0}
